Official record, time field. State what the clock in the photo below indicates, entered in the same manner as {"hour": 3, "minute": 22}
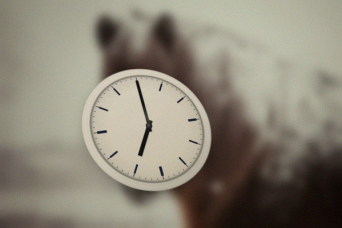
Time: {"hour": 7, "minute": 0}
